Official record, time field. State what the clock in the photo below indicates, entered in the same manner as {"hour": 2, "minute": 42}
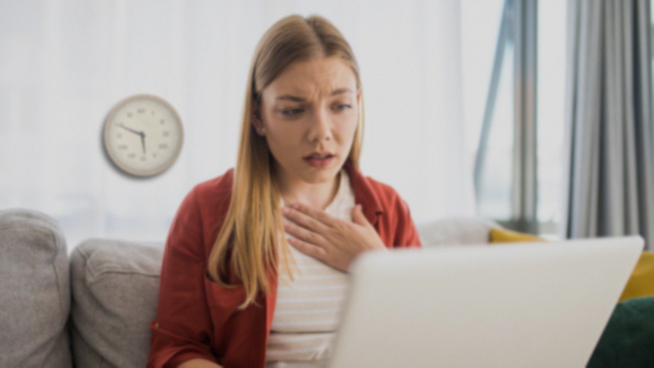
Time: {"hour": 5, "minute": 49}
